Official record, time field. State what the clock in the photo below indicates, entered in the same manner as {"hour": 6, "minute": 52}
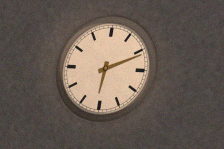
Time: {"hour": 6, "minute": 11}
